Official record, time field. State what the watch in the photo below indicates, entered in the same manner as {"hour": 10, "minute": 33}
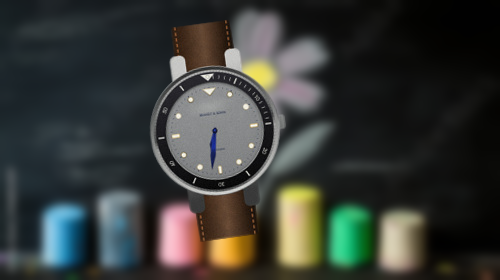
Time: {"hour": 6, "minute": 32}
